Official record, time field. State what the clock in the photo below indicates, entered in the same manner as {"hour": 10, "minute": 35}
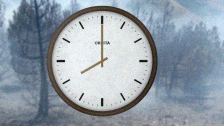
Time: {"hour": 8, "minute": 0}
